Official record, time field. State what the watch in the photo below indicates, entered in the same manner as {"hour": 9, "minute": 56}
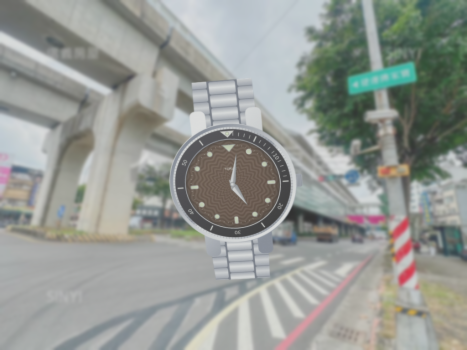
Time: {"hour": 5, "minute": 2}
